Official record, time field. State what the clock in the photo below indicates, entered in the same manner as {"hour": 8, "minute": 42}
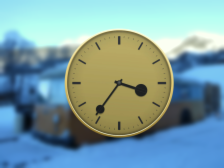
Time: {"hour": 3, "minute": 36}
